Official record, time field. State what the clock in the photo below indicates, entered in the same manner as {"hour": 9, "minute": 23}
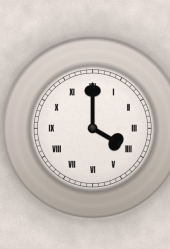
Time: {"hour": 4, "minute": 0}
